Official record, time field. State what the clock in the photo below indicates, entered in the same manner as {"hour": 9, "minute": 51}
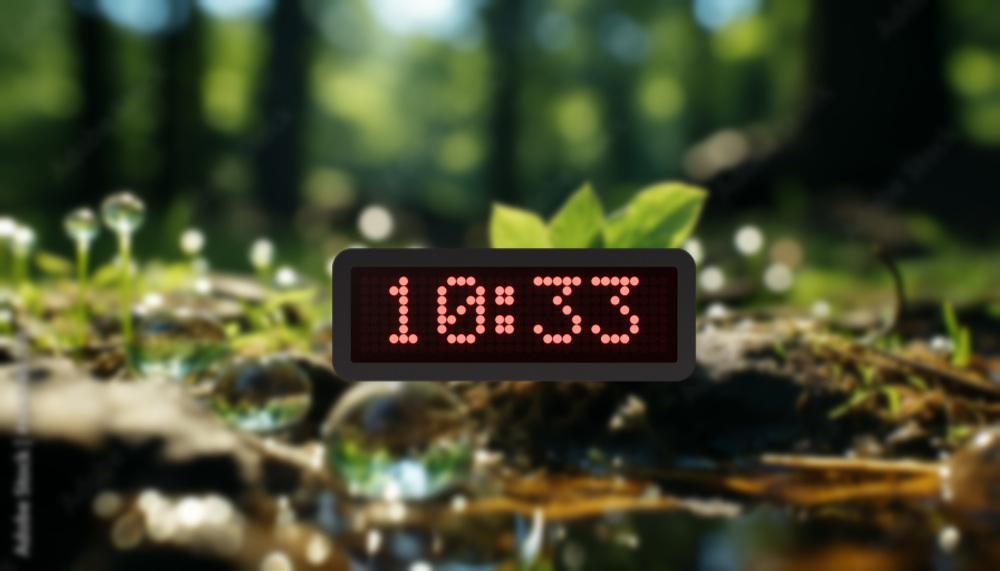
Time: {"hour": 10, "minute": 33}
